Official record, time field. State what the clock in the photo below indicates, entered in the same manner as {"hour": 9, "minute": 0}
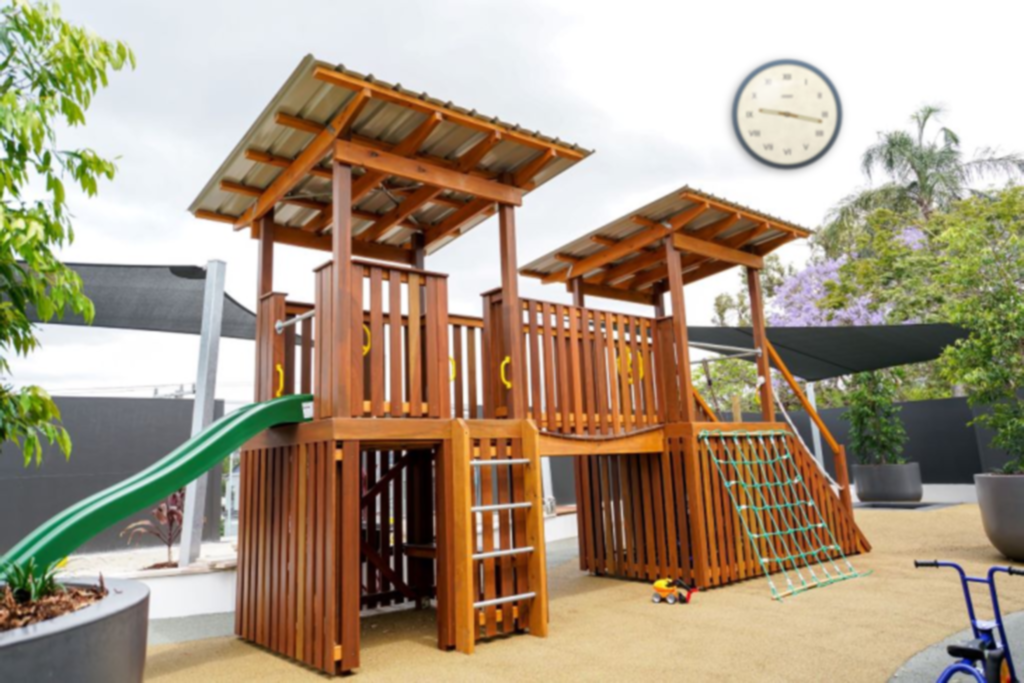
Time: {"hour": 9, "minute": 17}
